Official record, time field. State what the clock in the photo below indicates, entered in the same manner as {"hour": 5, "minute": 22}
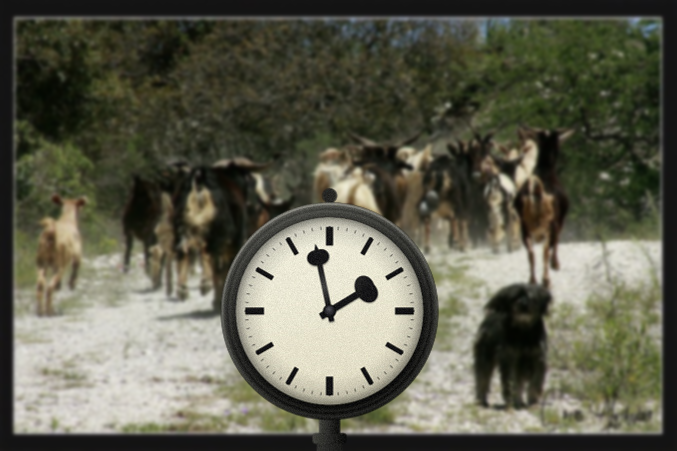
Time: {"hour": 1, "minute": 58}
